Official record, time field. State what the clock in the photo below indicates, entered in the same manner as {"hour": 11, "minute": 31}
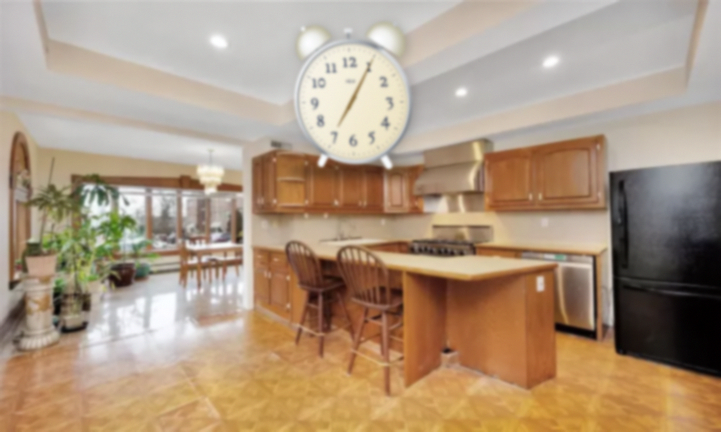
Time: {"hour": 7, "minute": 5}
